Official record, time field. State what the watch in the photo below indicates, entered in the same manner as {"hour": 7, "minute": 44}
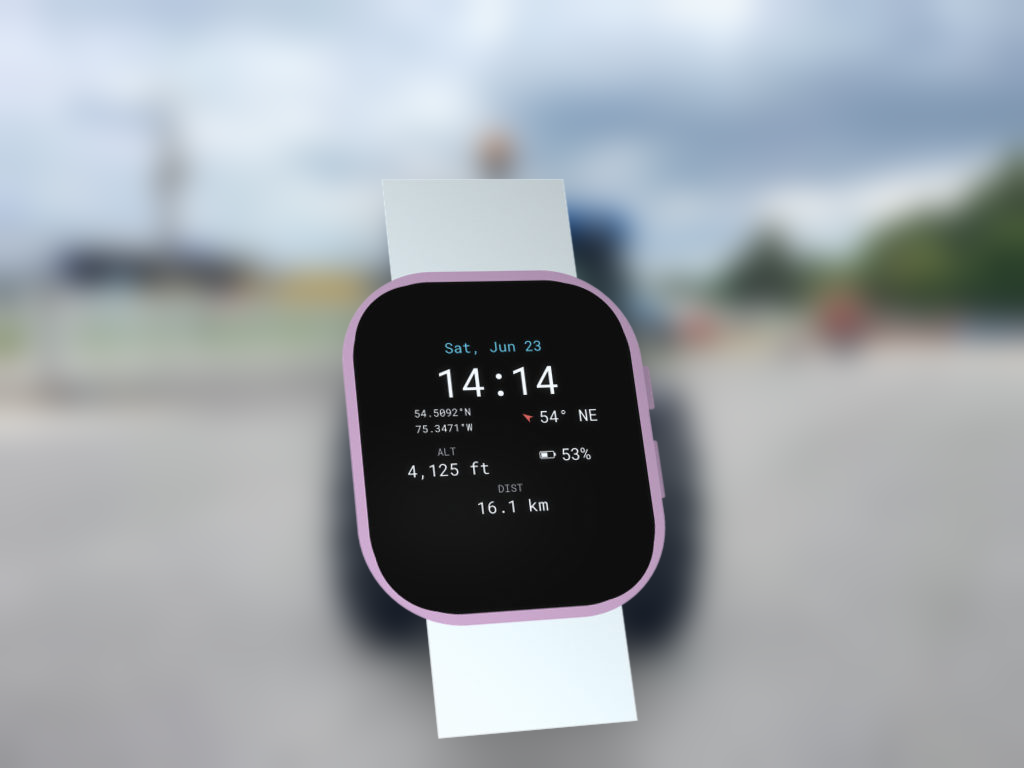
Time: {"hour": 14, "minute": 14}
